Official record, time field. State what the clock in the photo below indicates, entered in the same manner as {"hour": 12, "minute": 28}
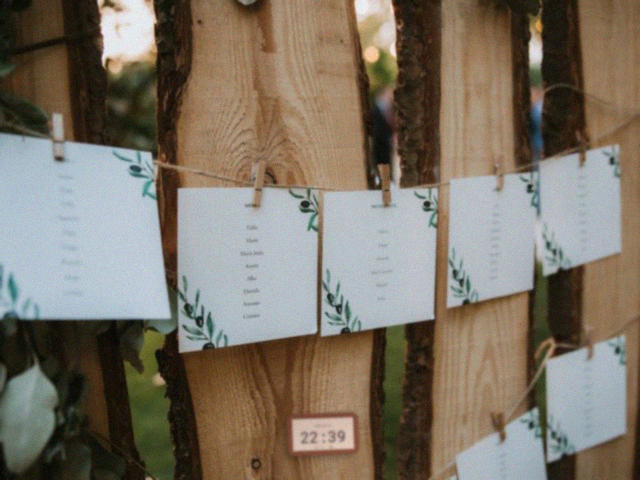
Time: {"hour": 22, "minute": 39}
